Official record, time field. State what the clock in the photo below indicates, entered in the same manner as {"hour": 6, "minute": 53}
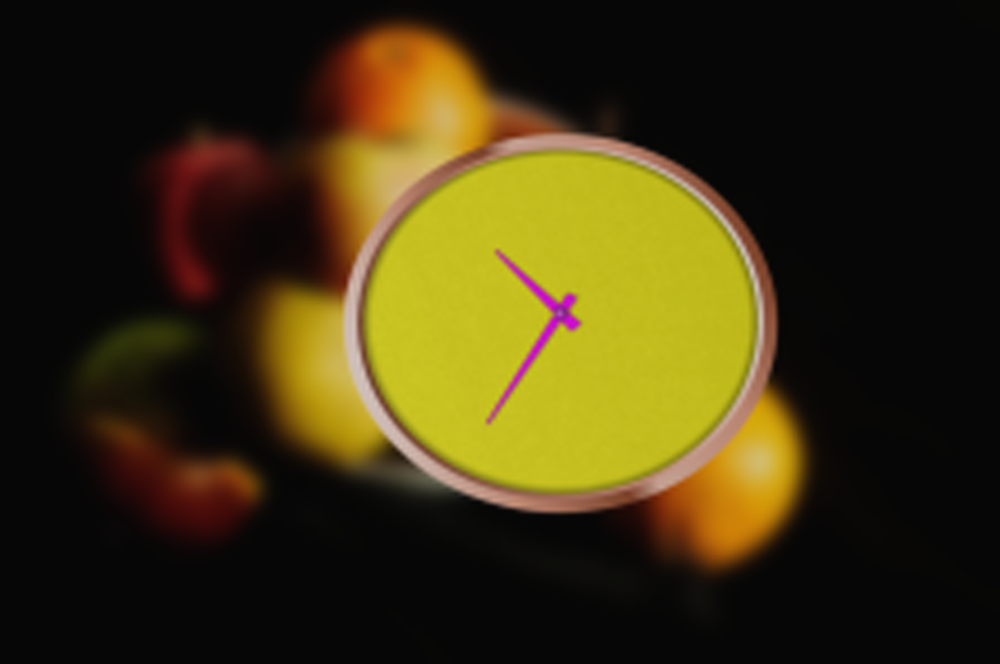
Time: {"hour": 10, "minute": 35}
